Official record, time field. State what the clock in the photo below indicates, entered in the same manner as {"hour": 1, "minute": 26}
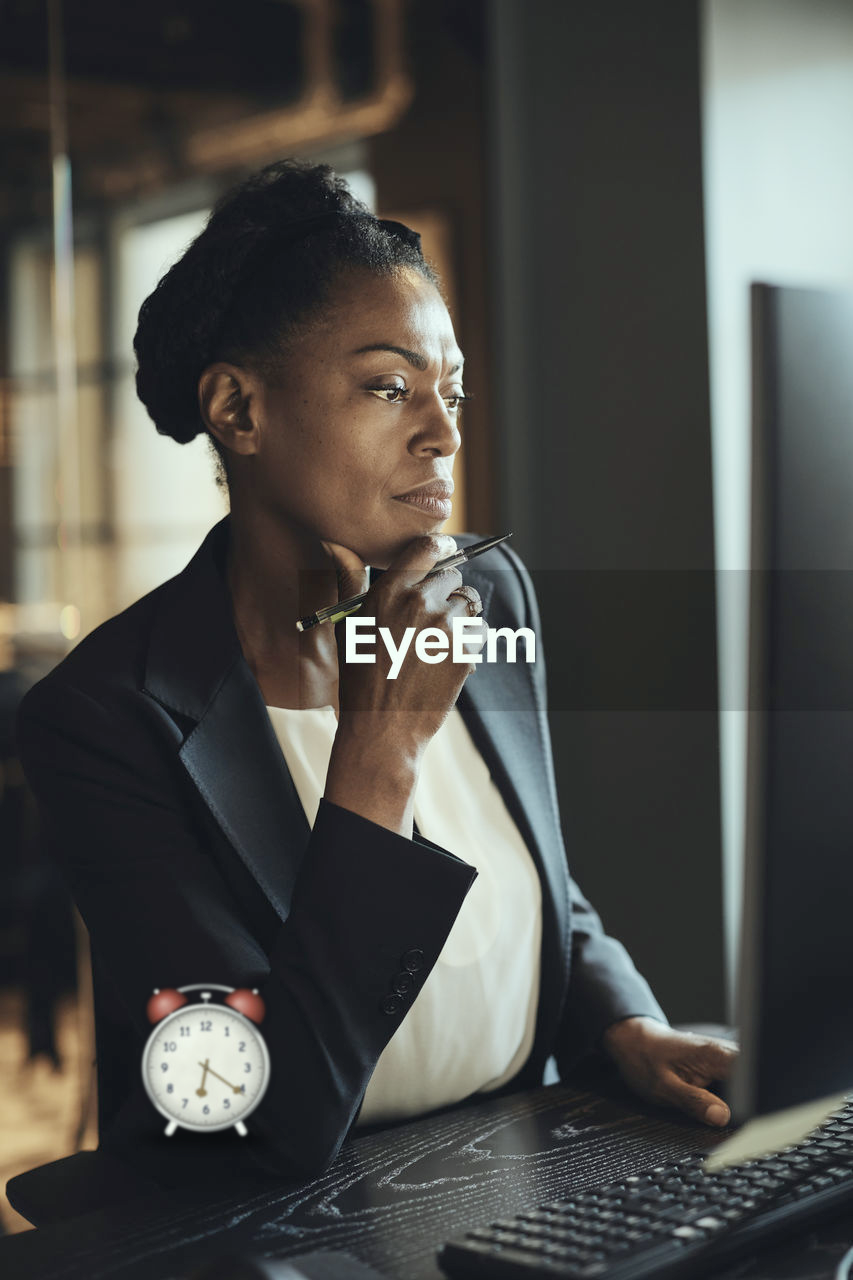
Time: {"hour": 6, "minute": 21}
